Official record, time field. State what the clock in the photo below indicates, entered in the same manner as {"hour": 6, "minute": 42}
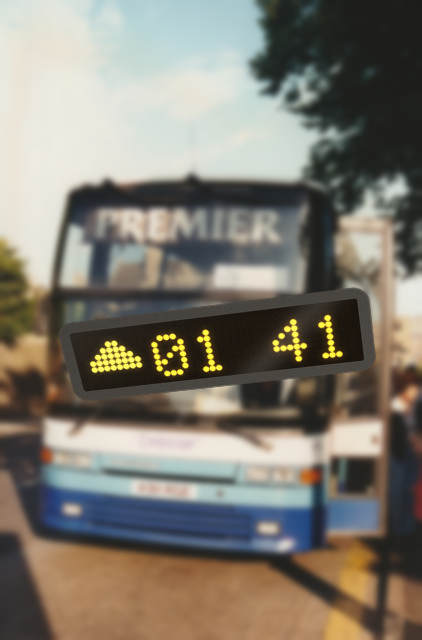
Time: {"hour": 1, "minute": 41}
